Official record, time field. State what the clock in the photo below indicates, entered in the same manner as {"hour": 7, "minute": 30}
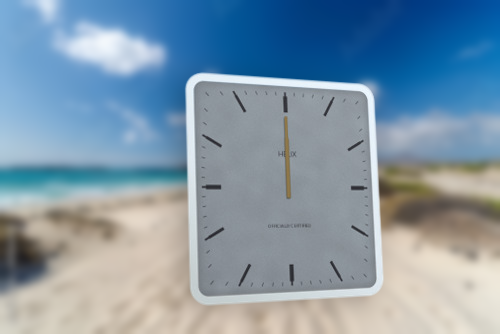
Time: {"hour": 12, "minute": 0}
